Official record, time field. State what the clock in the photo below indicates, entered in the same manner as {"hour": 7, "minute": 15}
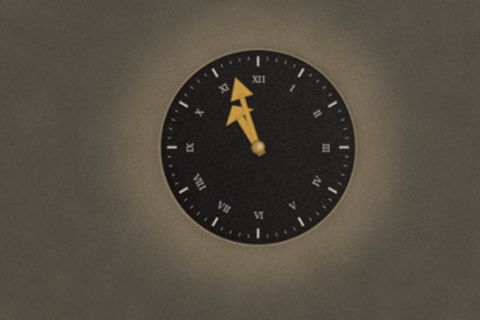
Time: {"hour": 10, "minute": 57}
